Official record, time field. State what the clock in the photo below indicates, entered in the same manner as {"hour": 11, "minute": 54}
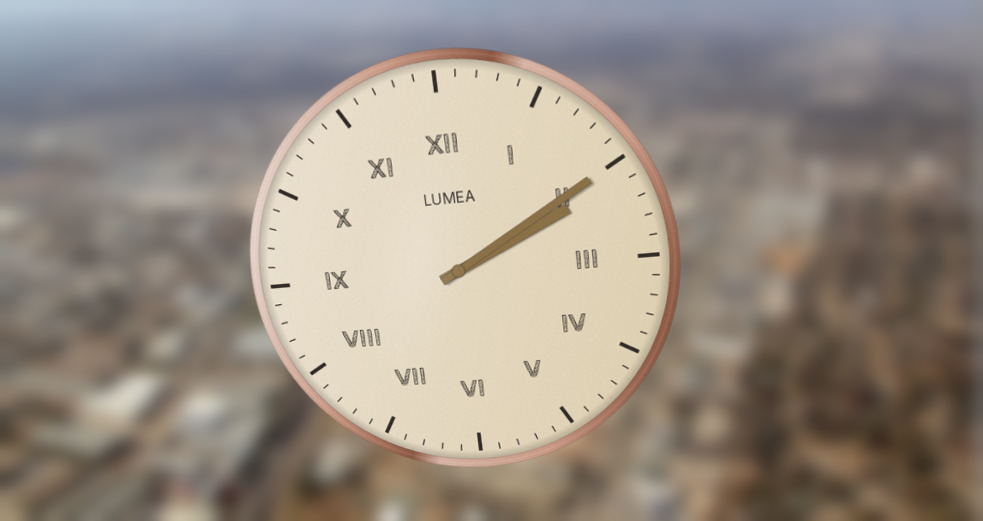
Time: {"hour": 2, "minute": 10}
